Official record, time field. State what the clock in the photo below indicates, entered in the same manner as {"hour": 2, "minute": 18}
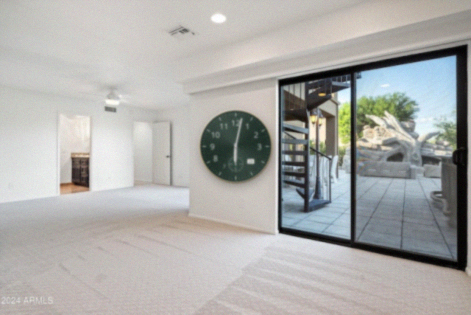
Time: {"hour": 6, "minute": 2}
